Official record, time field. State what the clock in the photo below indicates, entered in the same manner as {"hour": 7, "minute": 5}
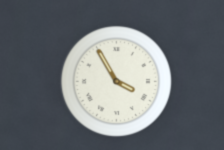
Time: {"hour": 3, "minute": 55}
